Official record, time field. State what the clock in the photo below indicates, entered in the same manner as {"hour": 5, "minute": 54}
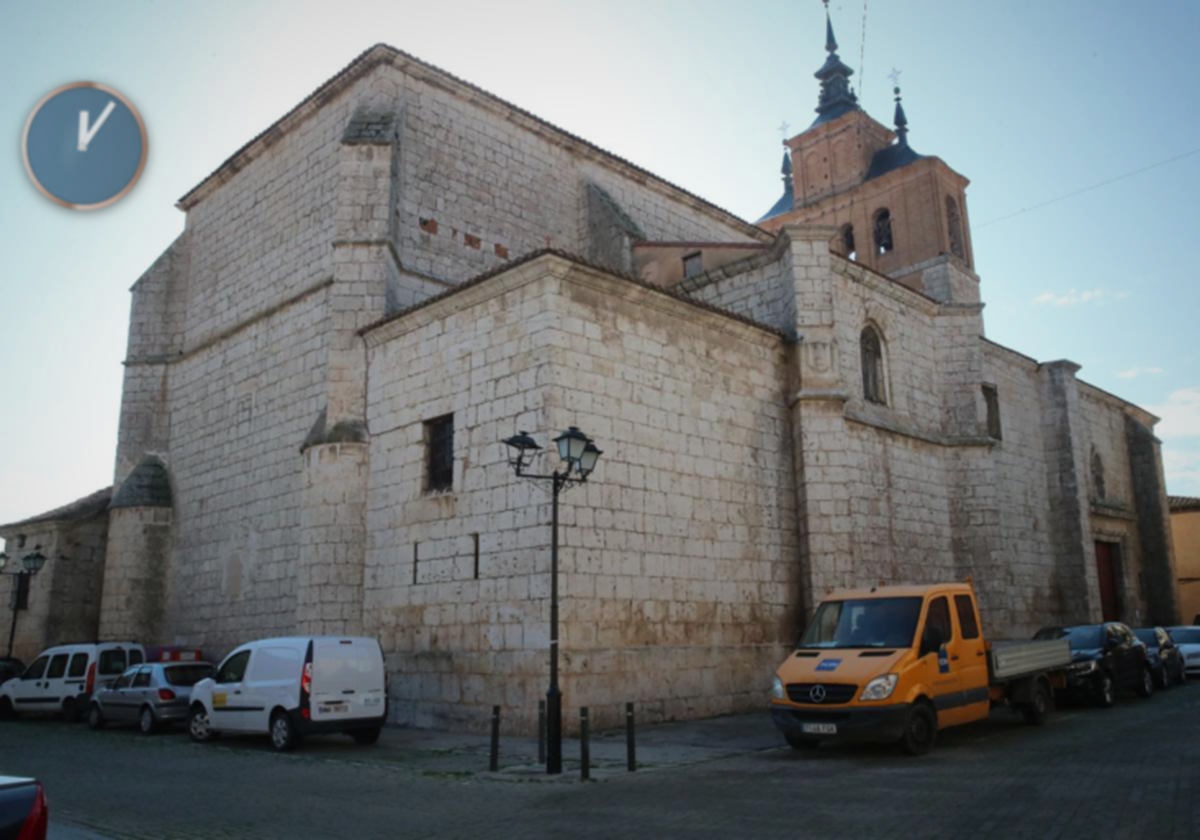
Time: {"hour": 12, "minute": 6}
